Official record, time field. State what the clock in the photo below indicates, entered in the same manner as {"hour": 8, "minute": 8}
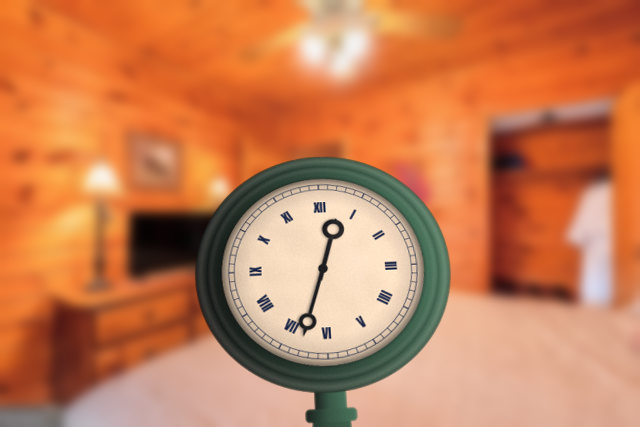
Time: {"hour": 12, "minute": 33}
